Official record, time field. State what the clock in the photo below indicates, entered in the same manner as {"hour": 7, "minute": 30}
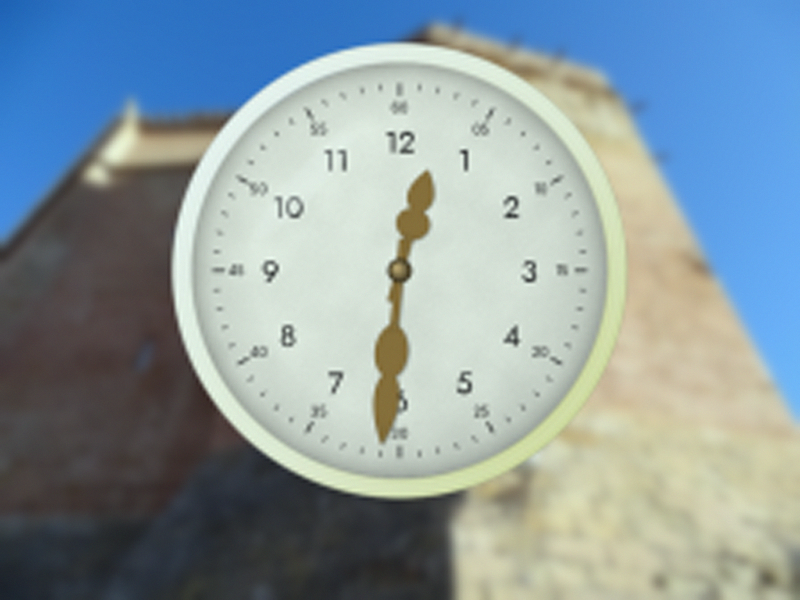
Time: {"hour": 12, "minute": 31}
